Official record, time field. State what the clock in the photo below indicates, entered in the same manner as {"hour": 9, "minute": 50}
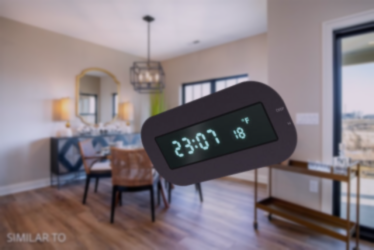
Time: {"hour": 23, "minute": 7}
